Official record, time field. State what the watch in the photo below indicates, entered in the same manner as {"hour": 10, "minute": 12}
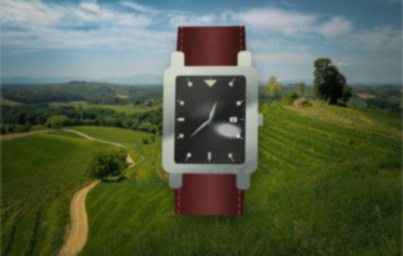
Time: {"hour": 12, "minute": 38}
